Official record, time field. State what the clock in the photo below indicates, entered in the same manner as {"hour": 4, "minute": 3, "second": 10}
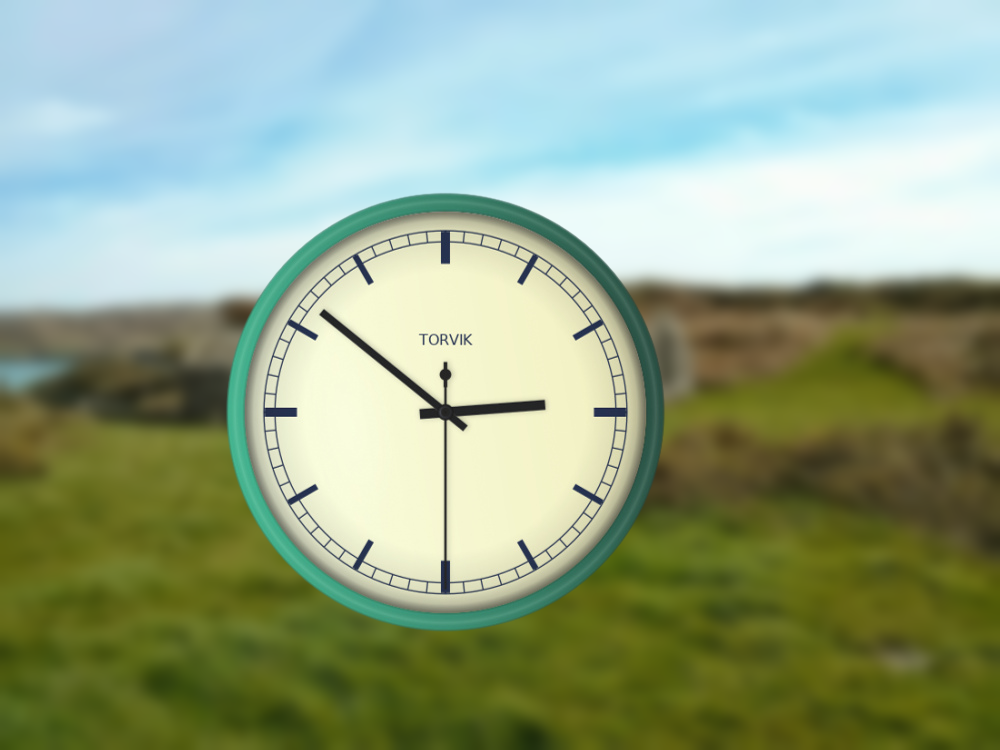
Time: {"hour": 2, "minute": 51, "second": 30}
